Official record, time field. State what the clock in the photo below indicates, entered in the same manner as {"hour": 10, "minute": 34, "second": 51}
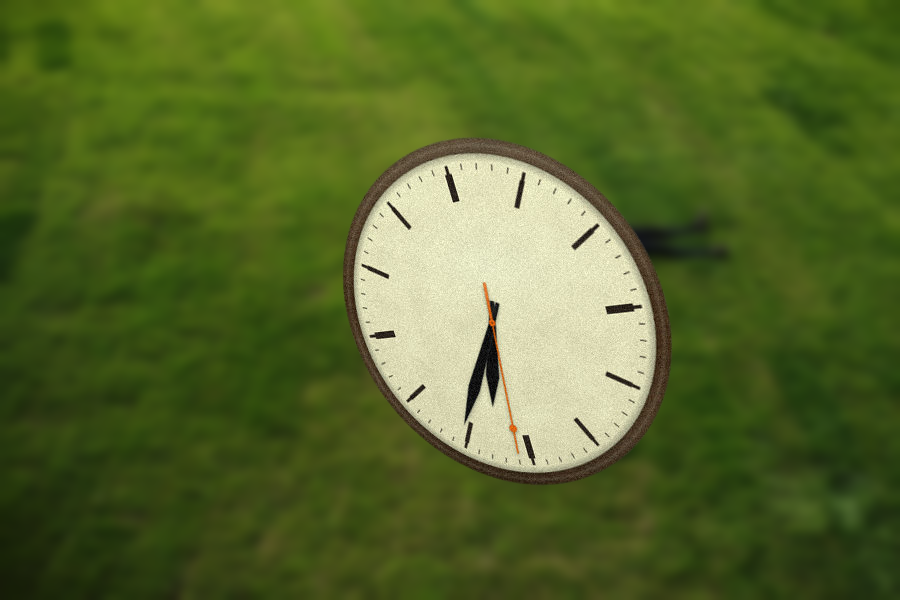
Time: {"hour": 6, "minute": 35, "second": 31}
